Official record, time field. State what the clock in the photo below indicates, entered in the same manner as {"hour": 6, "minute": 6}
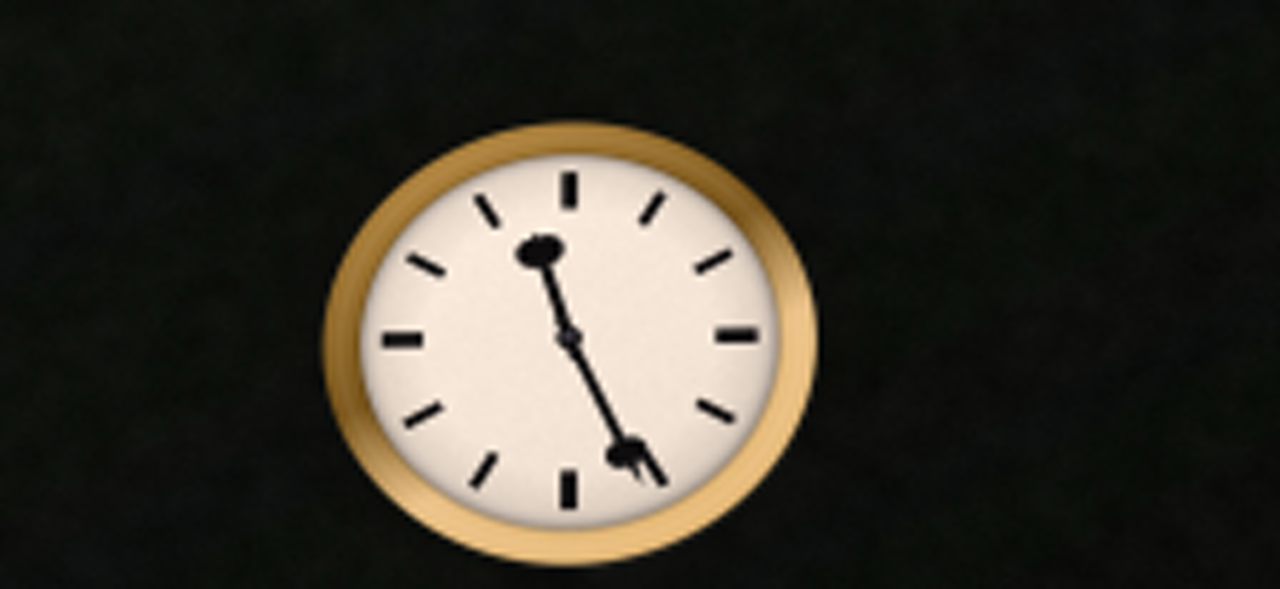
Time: {"hour": 11, "minute": 26}
